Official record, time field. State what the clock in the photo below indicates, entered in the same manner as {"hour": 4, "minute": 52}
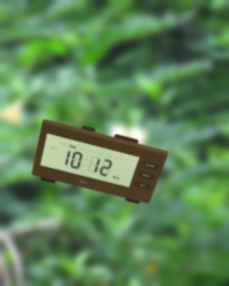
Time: {"hour": 10, "minute": 12}
